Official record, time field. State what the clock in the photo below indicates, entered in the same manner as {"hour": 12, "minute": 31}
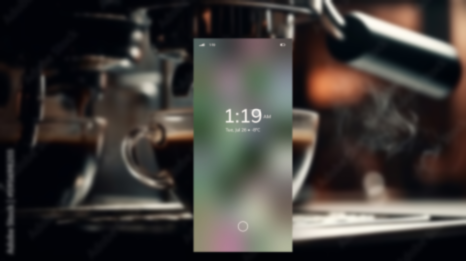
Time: {"hour": 1, "minute": 19}
